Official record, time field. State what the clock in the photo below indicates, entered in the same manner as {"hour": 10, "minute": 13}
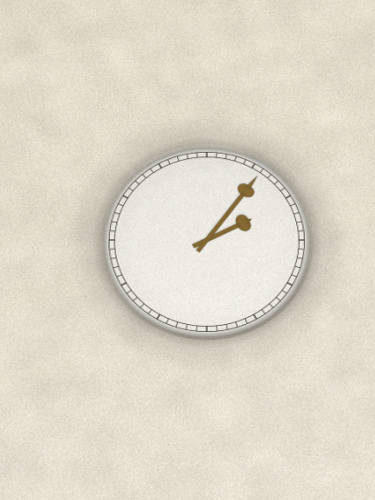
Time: {"hour": 2, "minute": 6}
